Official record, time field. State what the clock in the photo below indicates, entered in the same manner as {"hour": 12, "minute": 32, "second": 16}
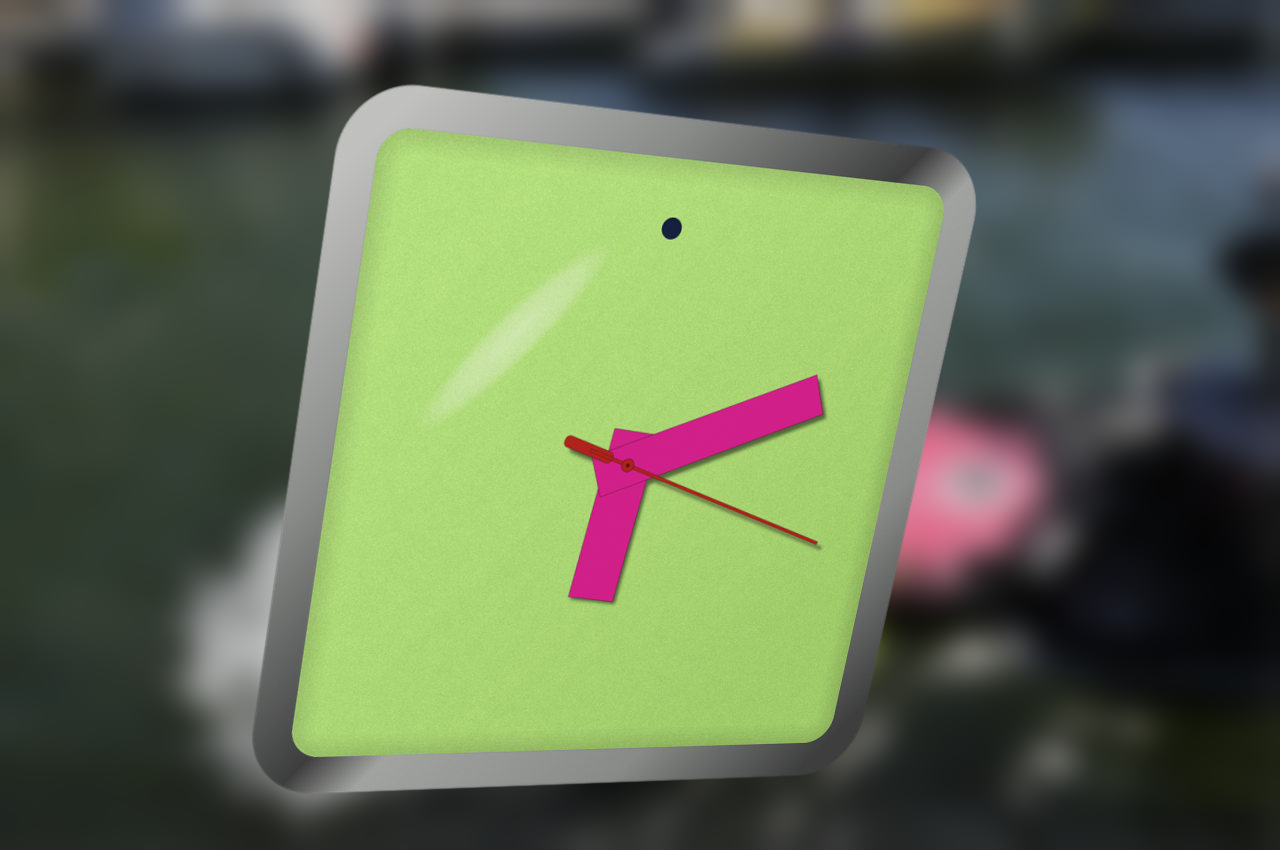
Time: {"hour": 6, "minute": 11, "second": 18}
